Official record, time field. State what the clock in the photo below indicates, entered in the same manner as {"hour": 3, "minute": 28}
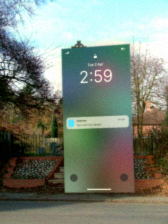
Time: {"hour": 2, "minute": 59}
